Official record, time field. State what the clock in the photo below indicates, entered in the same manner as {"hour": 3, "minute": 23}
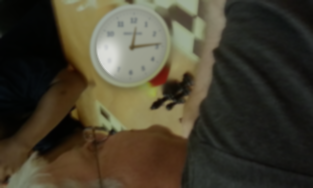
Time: {"hour": 12, "minute": 14}
